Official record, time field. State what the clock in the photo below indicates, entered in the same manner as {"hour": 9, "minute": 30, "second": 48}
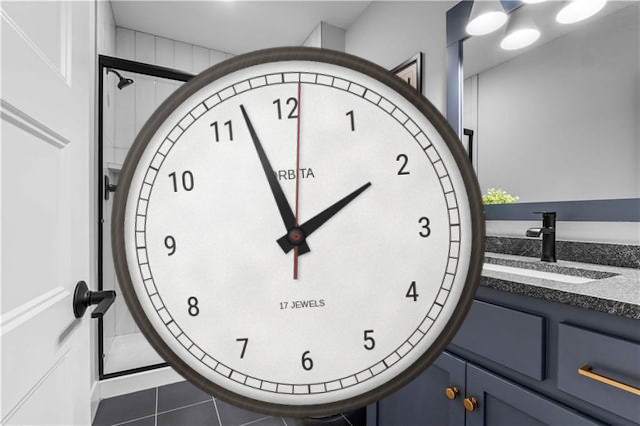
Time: {"hour": 1, "minute": 57, "second": 1}
